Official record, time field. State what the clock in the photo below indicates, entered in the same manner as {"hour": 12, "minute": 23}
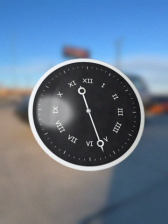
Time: {"hour": 11, "minute": 27}
